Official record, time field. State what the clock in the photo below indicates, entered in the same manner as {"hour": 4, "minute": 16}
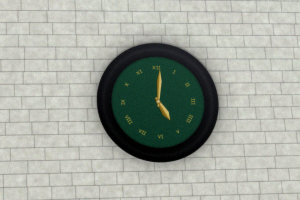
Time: {"hour": 5, "minute": 1}
